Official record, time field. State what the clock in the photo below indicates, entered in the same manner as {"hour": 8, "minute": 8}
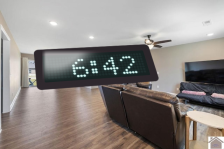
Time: {"hour": 6, "minute": 42}
